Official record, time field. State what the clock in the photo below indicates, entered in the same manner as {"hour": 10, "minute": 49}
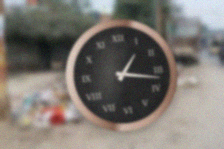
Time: {"hour": 1, "minute": 17}
